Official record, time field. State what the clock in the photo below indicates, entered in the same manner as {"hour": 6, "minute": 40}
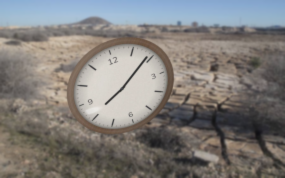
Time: {"hour": 8, "minute": 9}
